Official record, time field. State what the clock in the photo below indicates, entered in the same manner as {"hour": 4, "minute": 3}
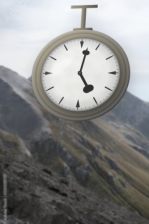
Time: {"hour": 5, "minute": 2}
